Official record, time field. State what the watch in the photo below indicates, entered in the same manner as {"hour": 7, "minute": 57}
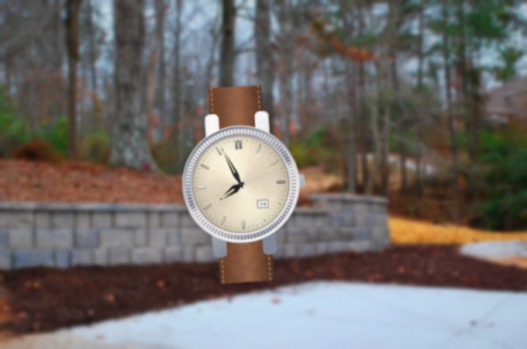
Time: {"hour": 7, "minute": 56}
